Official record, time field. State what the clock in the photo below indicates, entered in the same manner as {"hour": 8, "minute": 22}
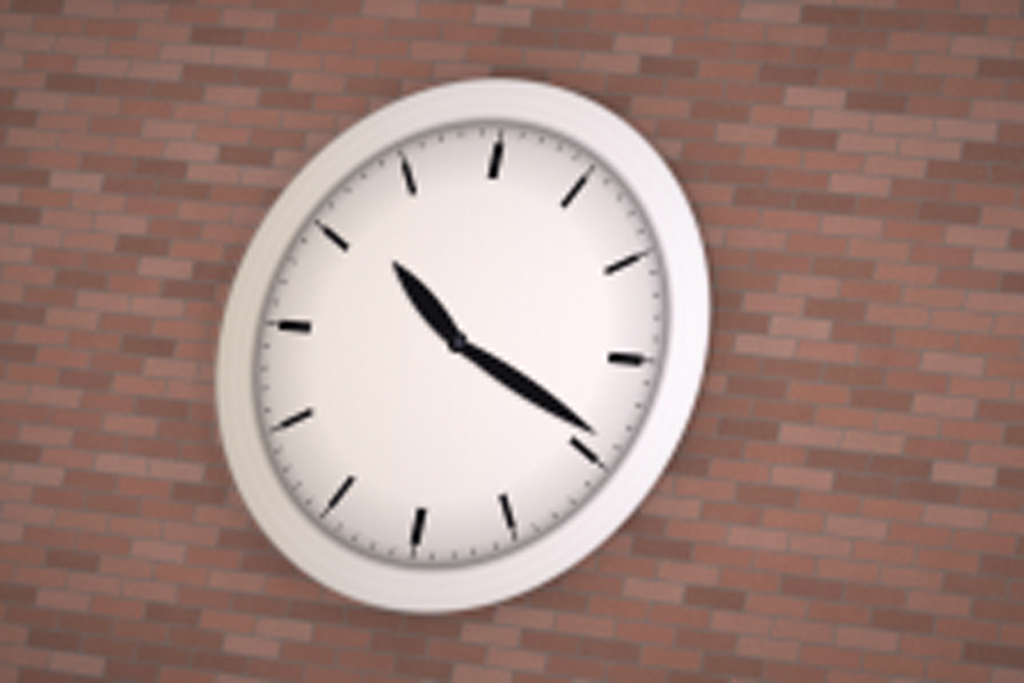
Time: {"hour": 10, "minute": 19}
